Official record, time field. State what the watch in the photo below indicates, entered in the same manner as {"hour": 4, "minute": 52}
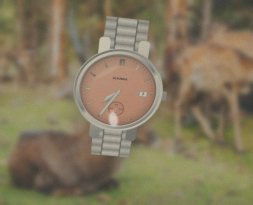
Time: {"hour": 7, "minute": 35}
